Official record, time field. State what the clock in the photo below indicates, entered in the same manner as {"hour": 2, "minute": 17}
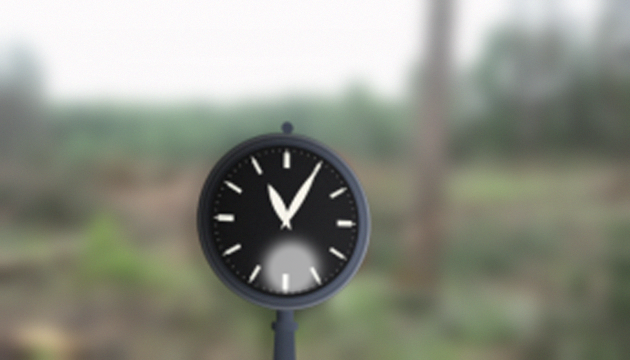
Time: {"hour": 11, "minute": 5}
